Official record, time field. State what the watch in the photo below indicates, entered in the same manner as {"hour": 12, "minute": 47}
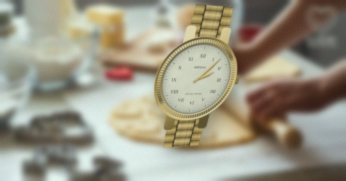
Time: {"hour": 2, "minute": 7}
